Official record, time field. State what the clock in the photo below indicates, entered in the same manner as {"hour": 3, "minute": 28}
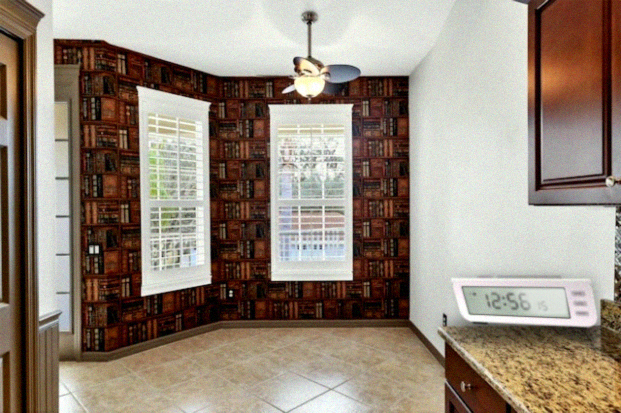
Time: {"hour": 12, "minute": 56}
